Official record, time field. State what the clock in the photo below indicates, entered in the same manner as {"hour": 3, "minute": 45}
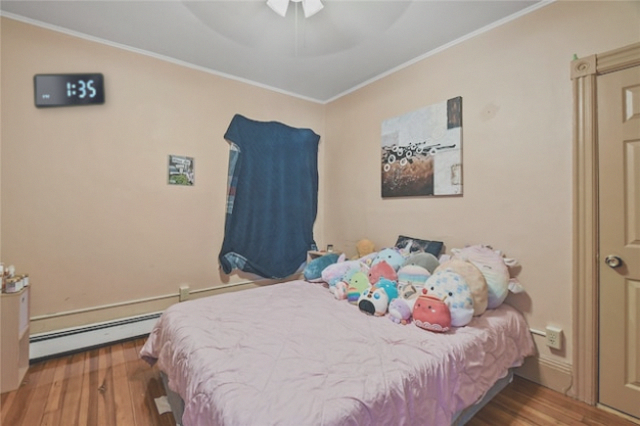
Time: {"hour": 1, "minute": 35}
